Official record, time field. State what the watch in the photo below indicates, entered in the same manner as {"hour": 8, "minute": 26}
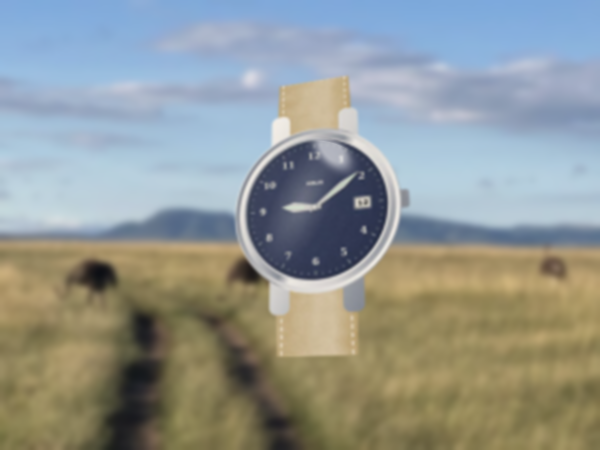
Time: {"hour": 9, "minute": 9}
